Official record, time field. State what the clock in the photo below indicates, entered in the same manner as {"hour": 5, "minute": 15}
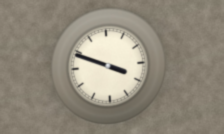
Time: {"hour": 3, "minute": 49}
